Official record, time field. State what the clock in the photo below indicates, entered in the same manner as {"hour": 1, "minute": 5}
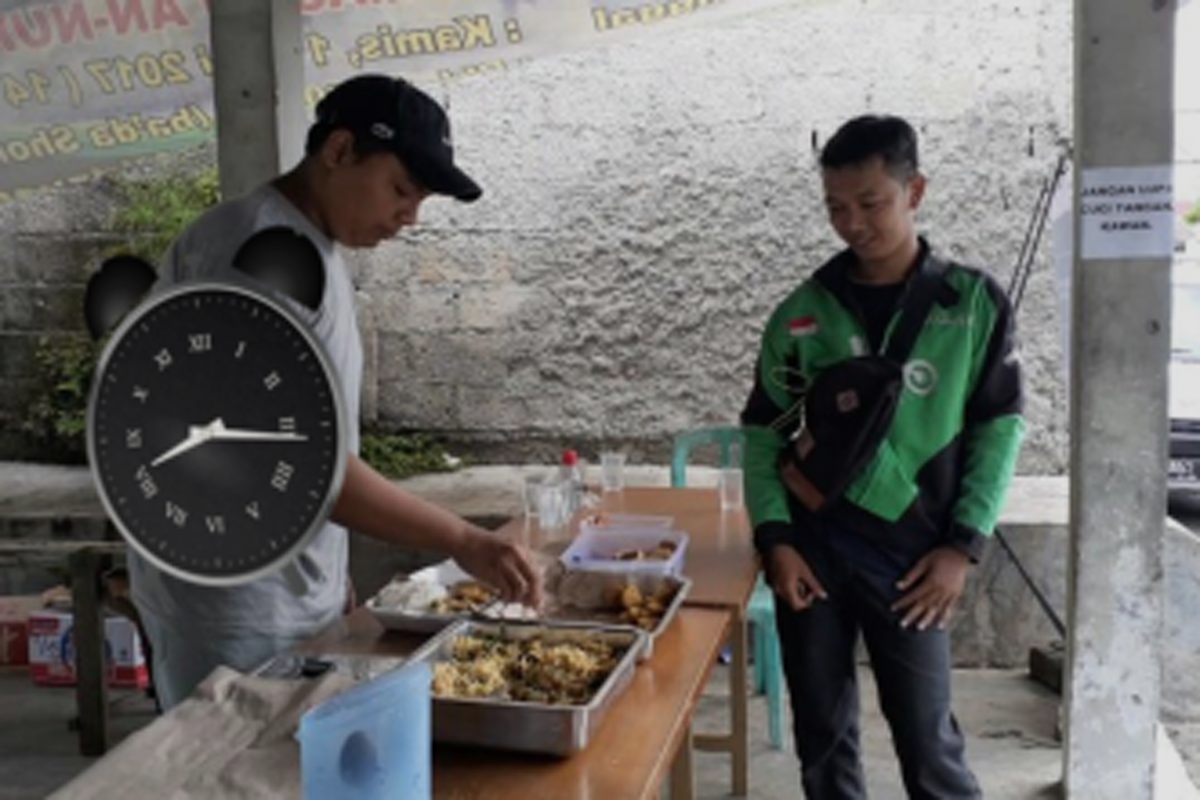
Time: {"hour": 8, "minute": 16}
